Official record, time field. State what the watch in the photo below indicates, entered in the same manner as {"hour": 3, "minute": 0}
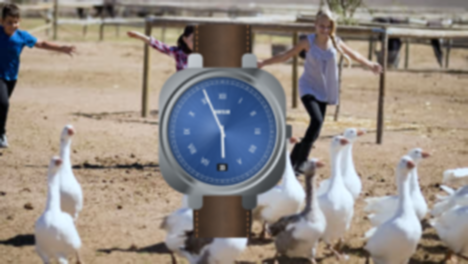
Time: {"hour": 5, "minute": 56}
